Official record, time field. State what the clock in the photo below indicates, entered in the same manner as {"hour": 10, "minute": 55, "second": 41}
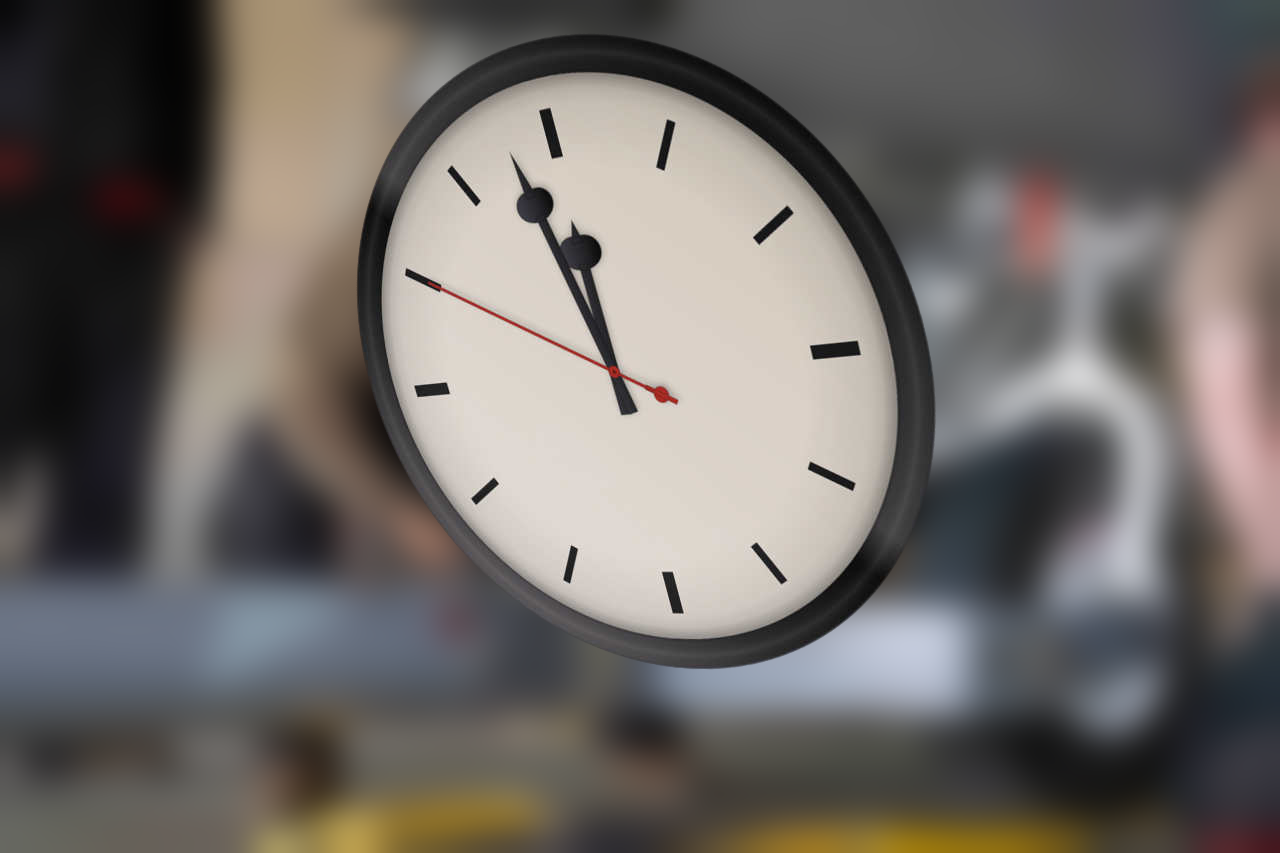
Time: {"hour": 11, "minute": 57, "second": 50}
